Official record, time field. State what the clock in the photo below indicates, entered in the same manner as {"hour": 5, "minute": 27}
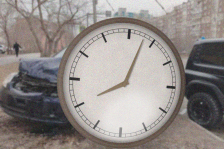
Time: {"hour": 8, "minute": 3}
